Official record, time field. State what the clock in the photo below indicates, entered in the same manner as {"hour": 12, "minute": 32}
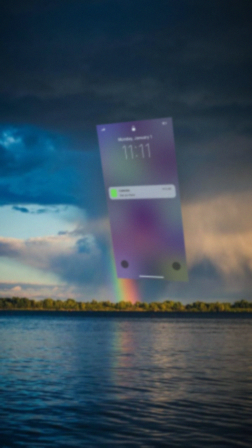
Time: {"hour": 11, "minute": 11}
